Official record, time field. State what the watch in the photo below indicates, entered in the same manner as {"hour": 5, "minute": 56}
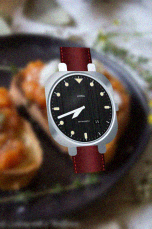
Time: {"hour": 7, "minute": 42}
